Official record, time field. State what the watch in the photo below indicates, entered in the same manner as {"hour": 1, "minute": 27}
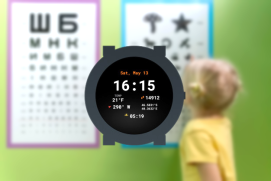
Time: {"hour": 16, "minute": 15}
